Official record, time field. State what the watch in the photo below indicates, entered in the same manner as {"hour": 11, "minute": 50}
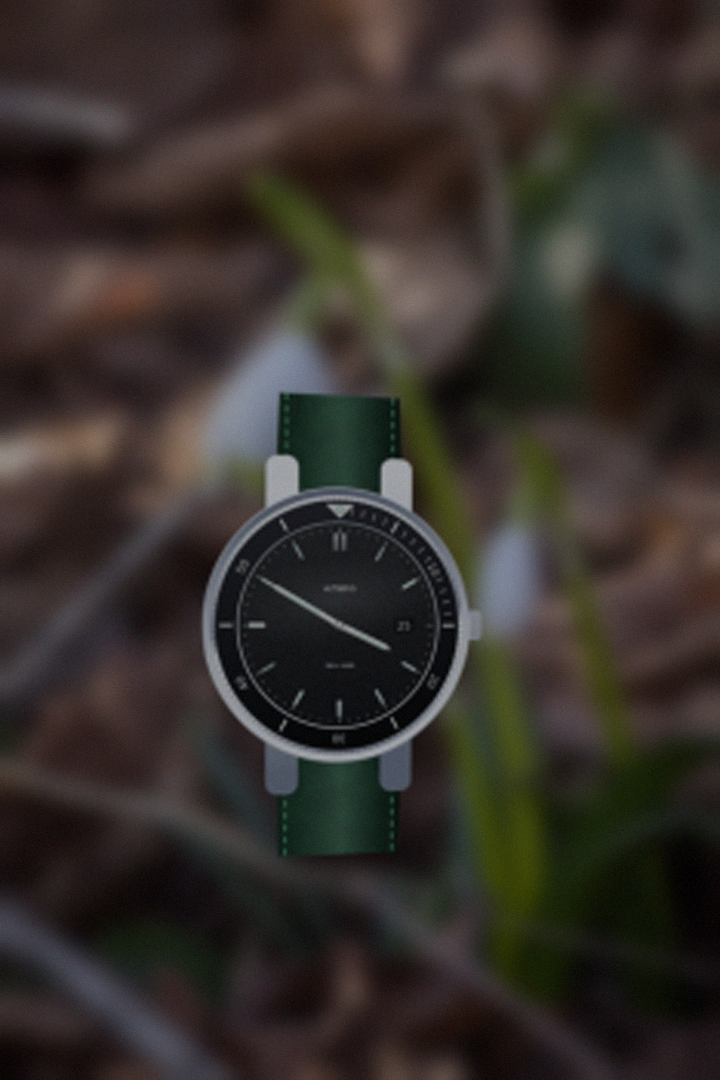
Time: {"hour": 3, "minute": 50}
